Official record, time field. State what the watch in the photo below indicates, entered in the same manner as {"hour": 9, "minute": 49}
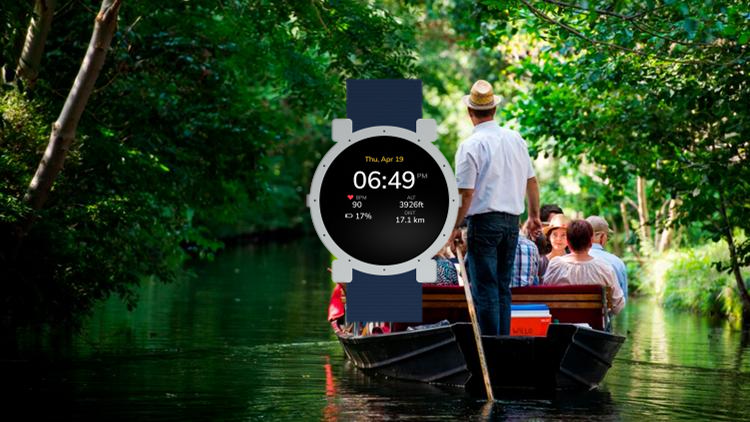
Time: {"hour": 6, "minute": 49}
